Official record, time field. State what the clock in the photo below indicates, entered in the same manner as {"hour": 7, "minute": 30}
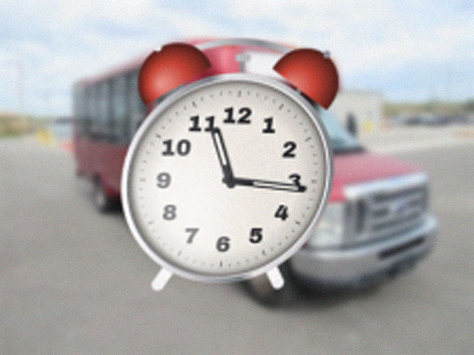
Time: {"hour": 11, "minute": 16}
